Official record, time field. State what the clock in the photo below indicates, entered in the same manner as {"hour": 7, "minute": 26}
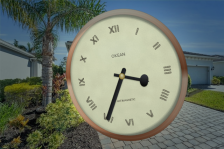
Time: {"hour": 3, "minute": 35}
